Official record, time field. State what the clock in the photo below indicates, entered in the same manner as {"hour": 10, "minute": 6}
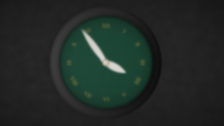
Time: {"hour": 3, "minute": 54}
